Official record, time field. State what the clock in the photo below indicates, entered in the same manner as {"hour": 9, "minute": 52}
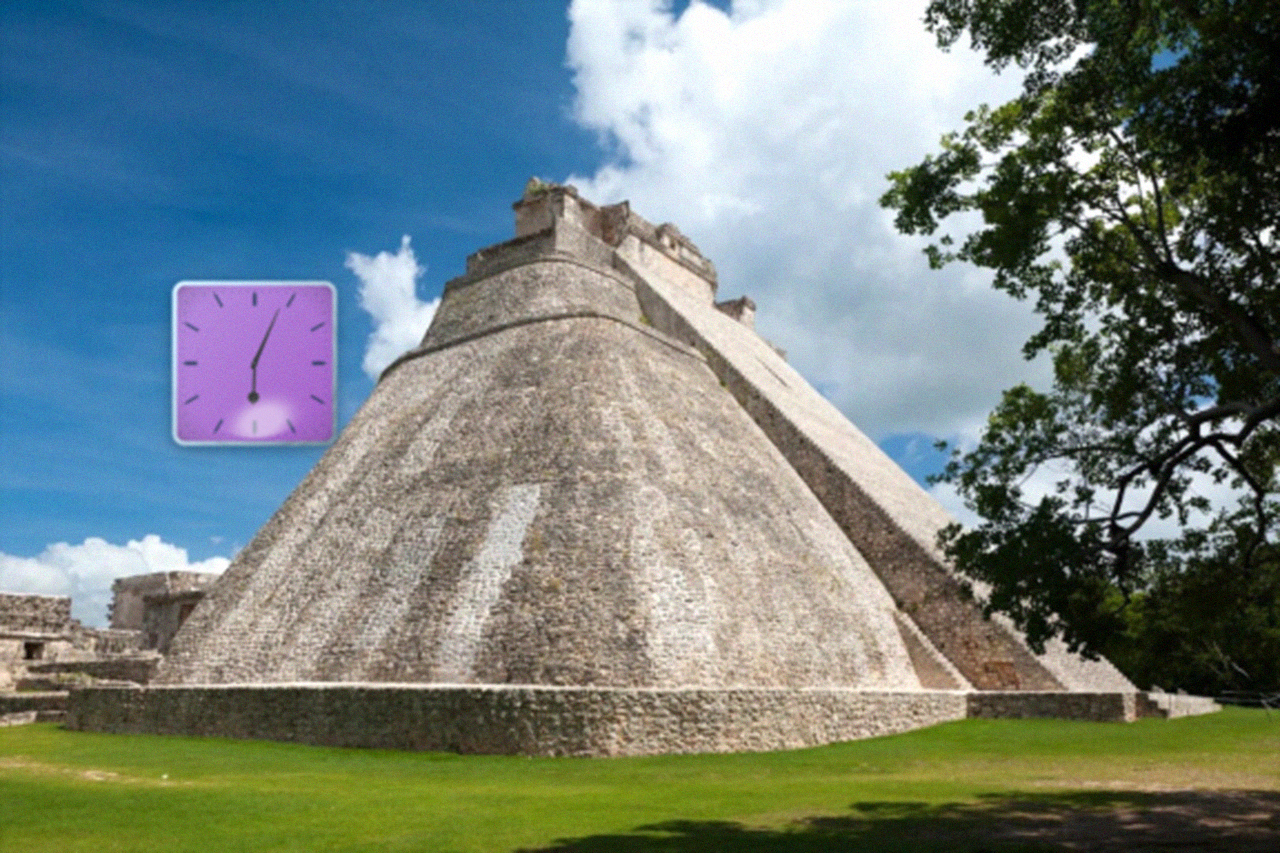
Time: {"hour": 6, "minute": 4}
